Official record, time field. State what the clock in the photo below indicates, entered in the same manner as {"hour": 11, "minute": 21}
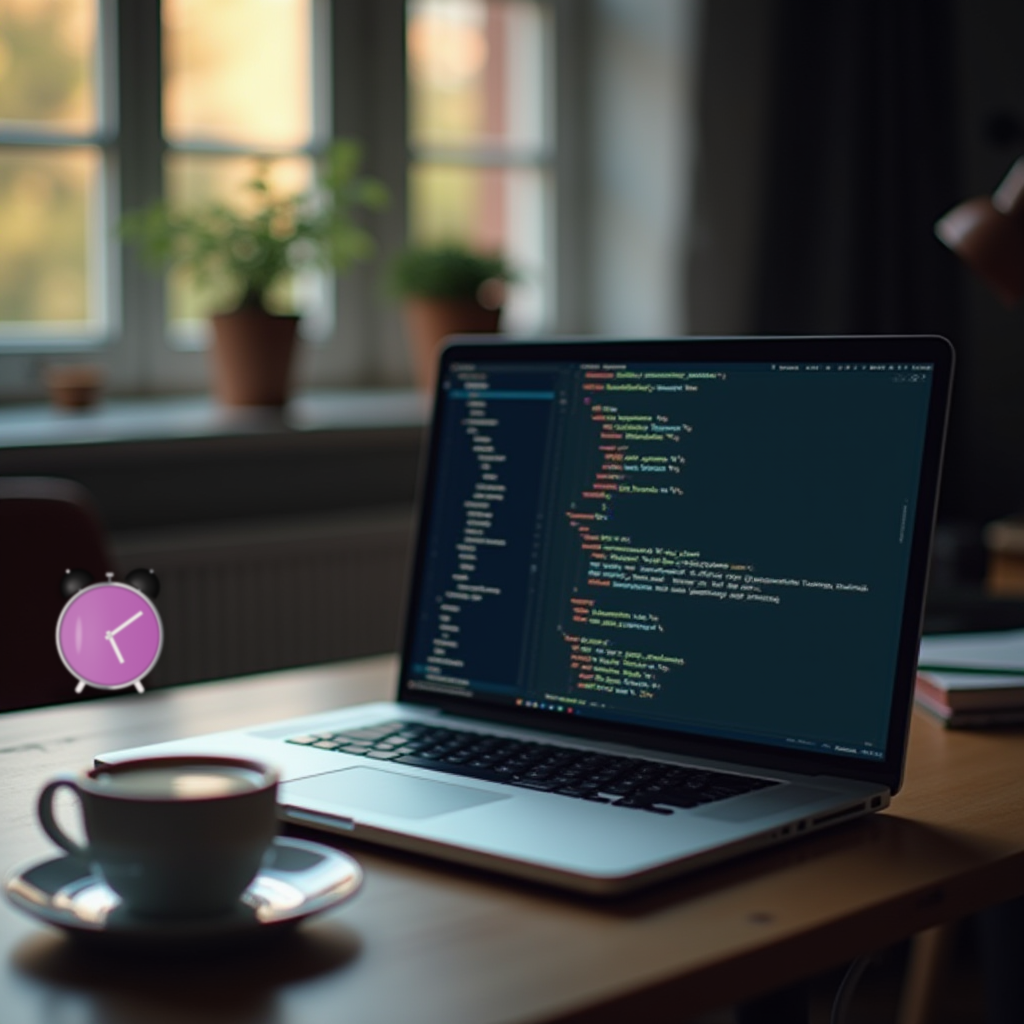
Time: {"hour": 5, "minute": 9}
